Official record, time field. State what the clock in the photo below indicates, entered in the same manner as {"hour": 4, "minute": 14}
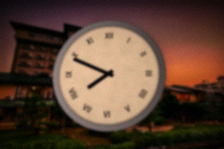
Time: {"hour": 7, "minute": 49}
